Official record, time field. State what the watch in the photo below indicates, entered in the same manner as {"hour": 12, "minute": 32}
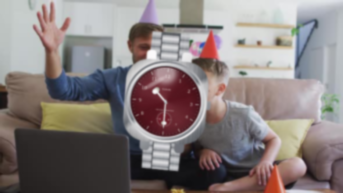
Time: {"hour": 10, "minute": 30}
